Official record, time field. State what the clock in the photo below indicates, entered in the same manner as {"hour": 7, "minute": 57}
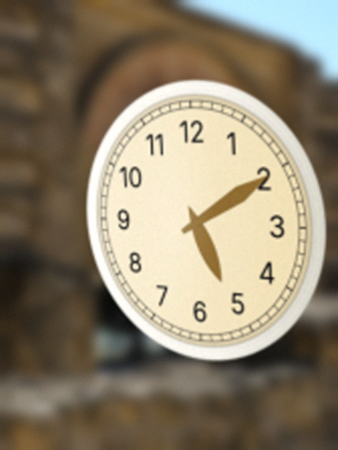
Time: {"hour": 5, "minute": 10}
